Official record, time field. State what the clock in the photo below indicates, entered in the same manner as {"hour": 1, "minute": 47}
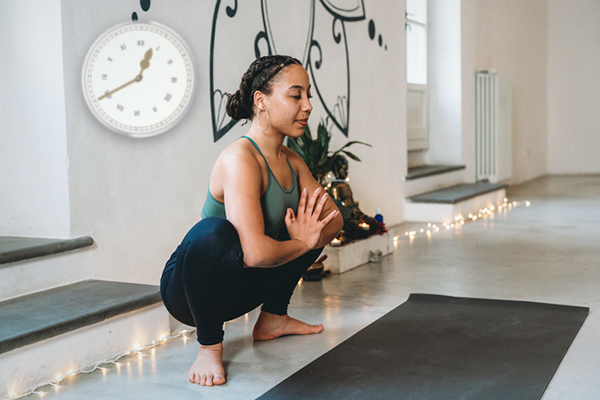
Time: {"hour": 12, "minute": 40}
